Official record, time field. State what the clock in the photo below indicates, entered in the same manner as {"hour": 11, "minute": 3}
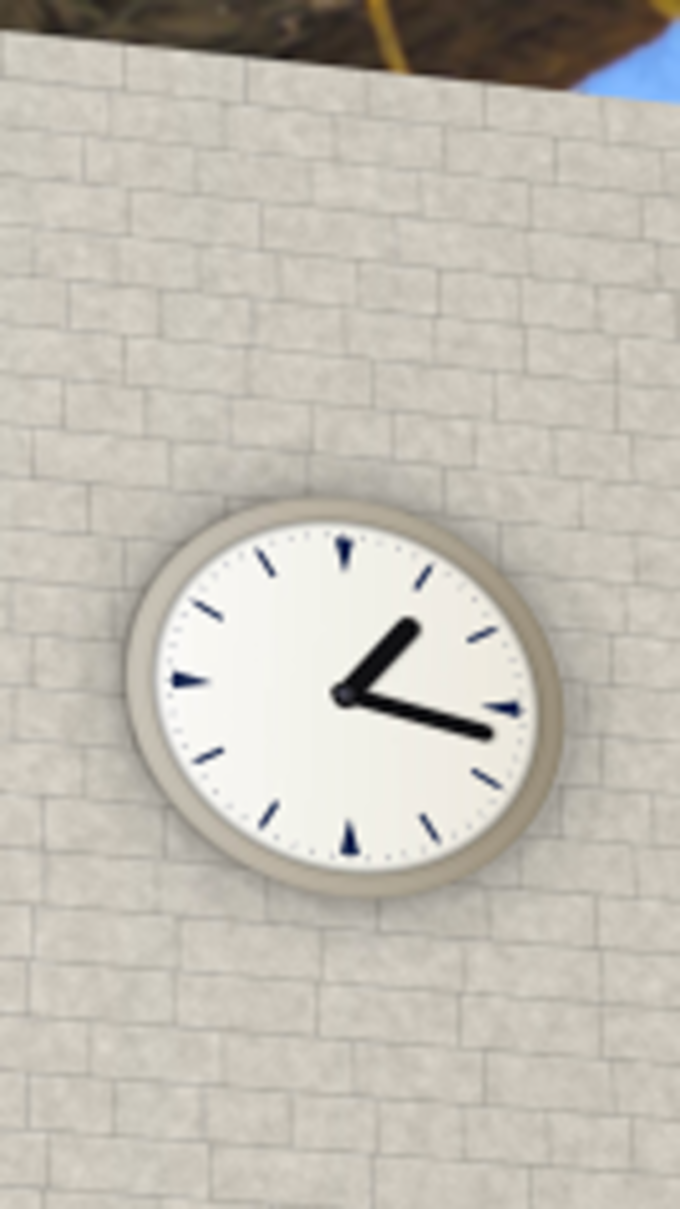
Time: {"hour": 1, "minute": 17}
